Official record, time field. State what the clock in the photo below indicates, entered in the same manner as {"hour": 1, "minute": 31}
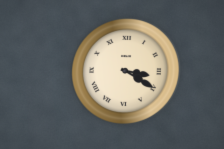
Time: {"hour": 3, "minute": 20}
